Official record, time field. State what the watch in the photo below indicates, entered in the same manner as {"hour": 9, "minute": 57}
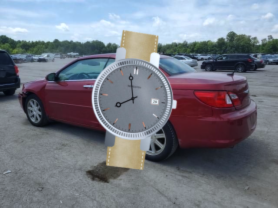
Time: {"hour": 7, "minute": 58}
